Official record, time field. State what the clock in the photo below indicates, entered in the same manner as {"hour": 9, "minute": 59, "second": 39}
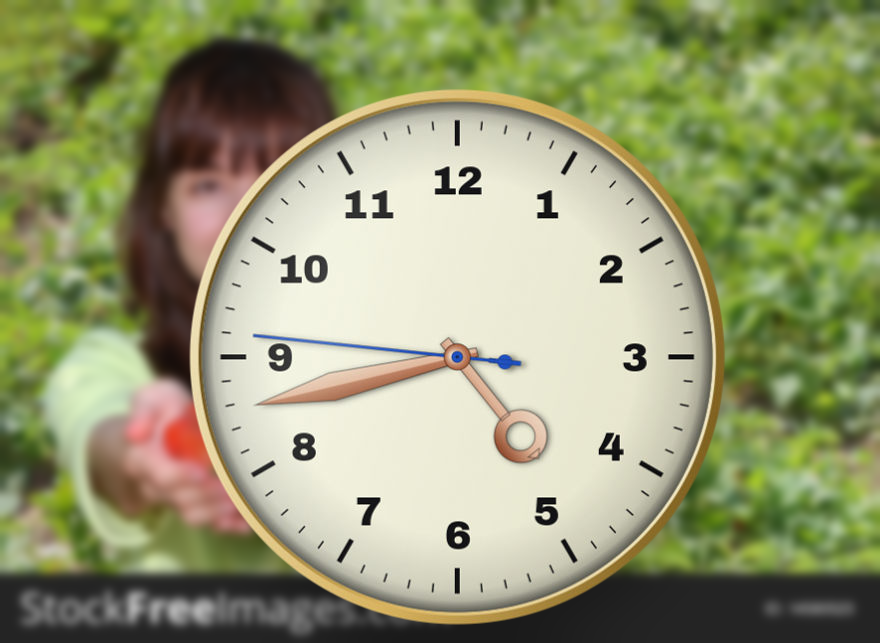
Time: {"hour": 4, "minute": 42, "second": 46}
